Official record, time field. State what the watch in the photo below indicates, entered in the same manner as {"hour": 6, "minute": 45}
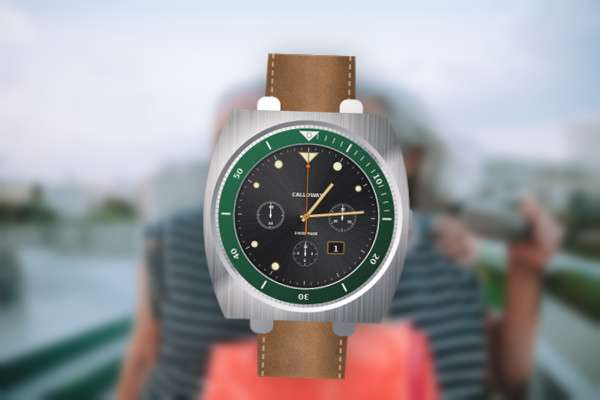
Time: {"hour": 1, "minute": 14}
